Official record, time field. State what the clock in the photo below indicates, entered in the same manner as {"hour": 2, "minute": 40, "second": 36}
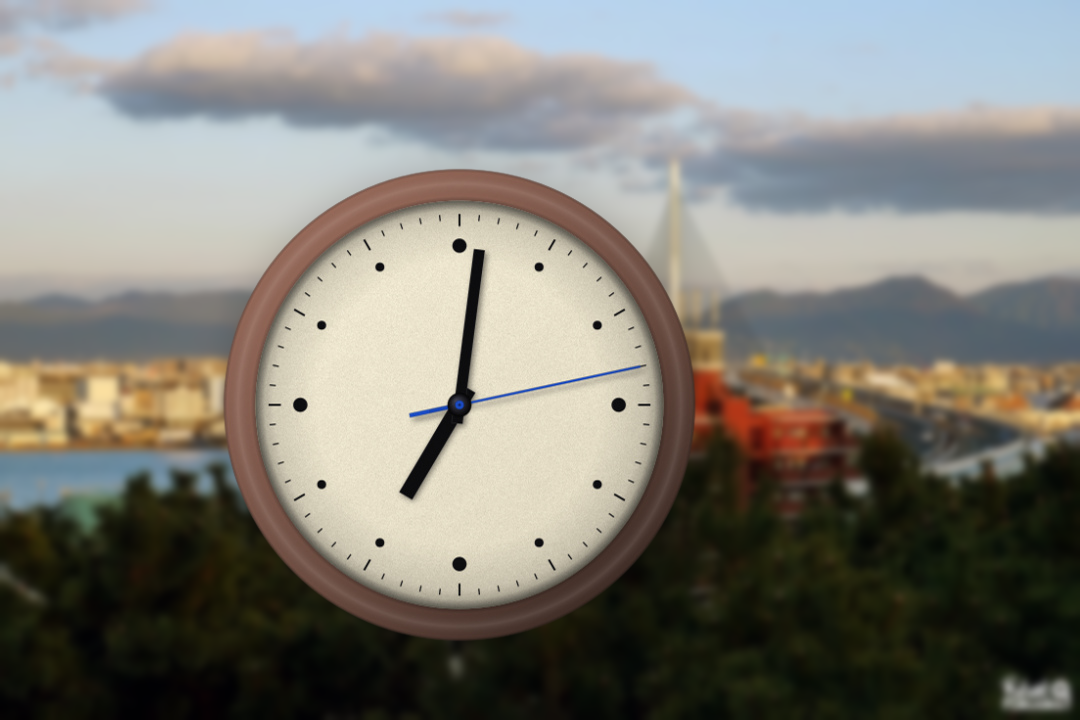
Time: {"hour": 7, "minute": 1, "second": 13}
